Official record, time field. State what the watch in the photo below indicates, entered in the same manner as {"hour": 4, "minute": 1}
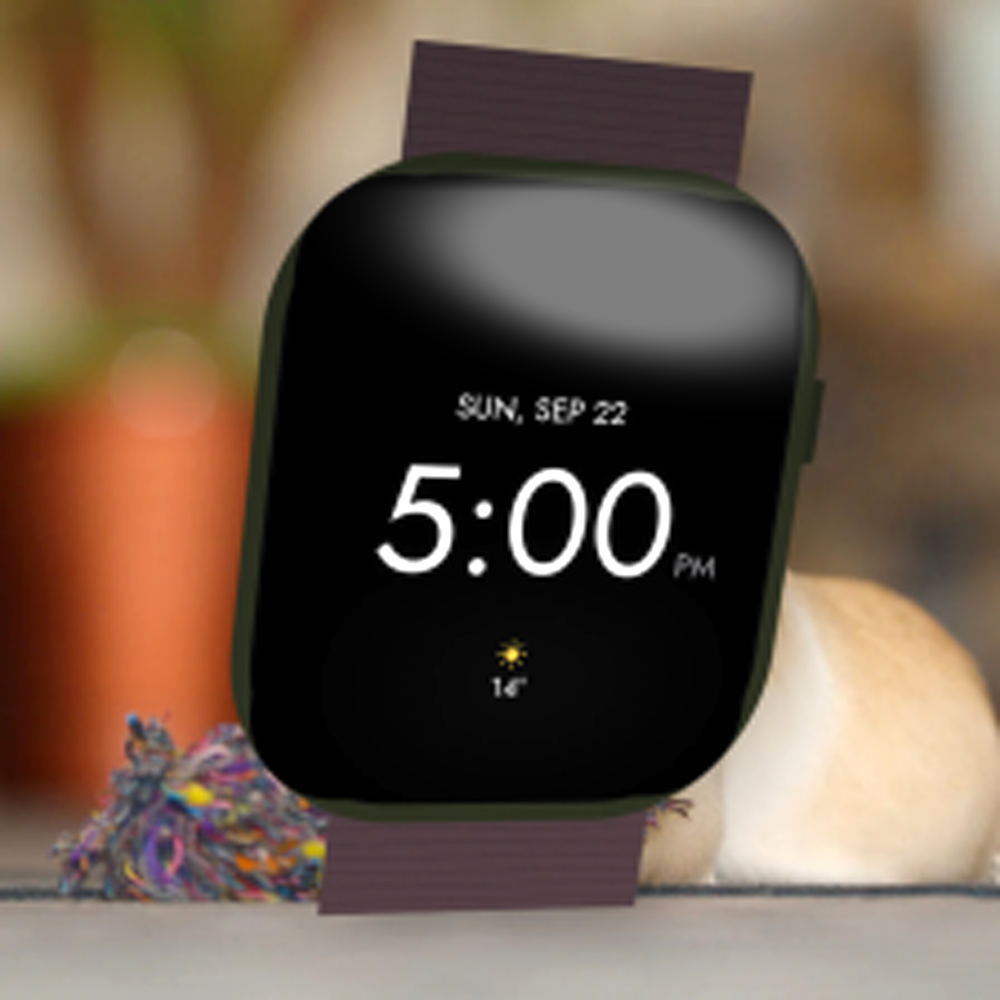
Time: {"hour": 5, "minute": 0}
